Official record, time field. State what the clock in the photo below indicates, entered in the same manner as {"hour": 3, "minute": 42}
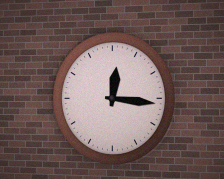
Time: {"hour": 12, "minute": 16}
